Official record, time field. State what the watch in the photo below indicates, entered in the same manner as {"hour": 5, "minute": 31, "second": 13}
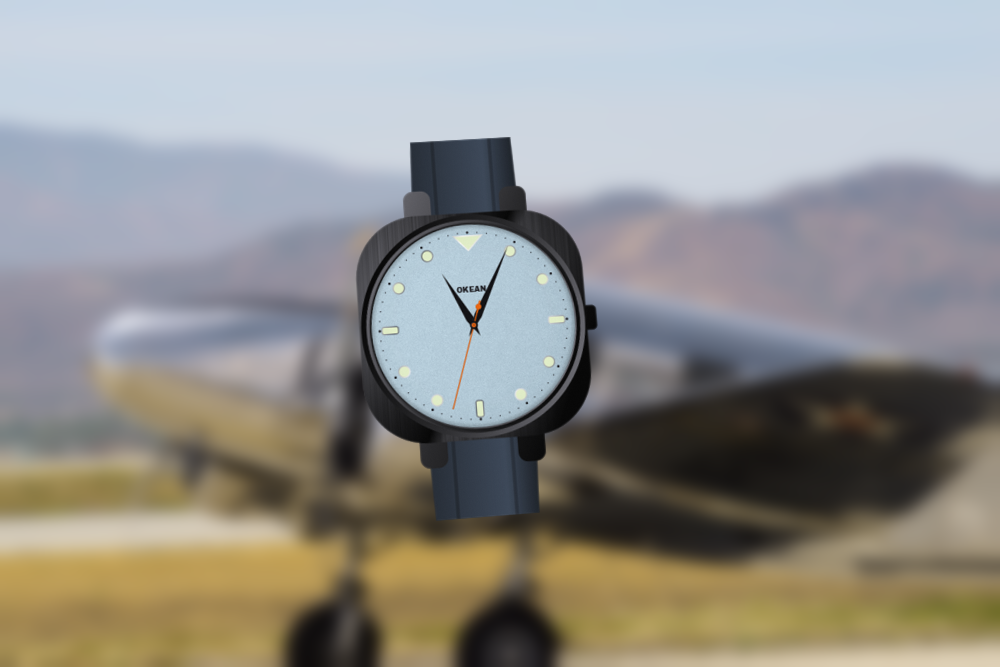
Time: {"hour": 11, "minute": 4, "second": 33}
